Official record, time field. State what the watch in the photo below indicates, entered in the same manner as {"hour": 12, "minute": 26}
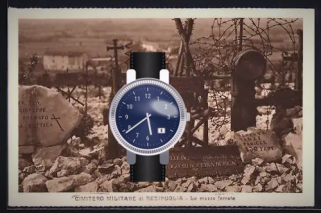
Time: {"hour": 5, "minute": 39}
